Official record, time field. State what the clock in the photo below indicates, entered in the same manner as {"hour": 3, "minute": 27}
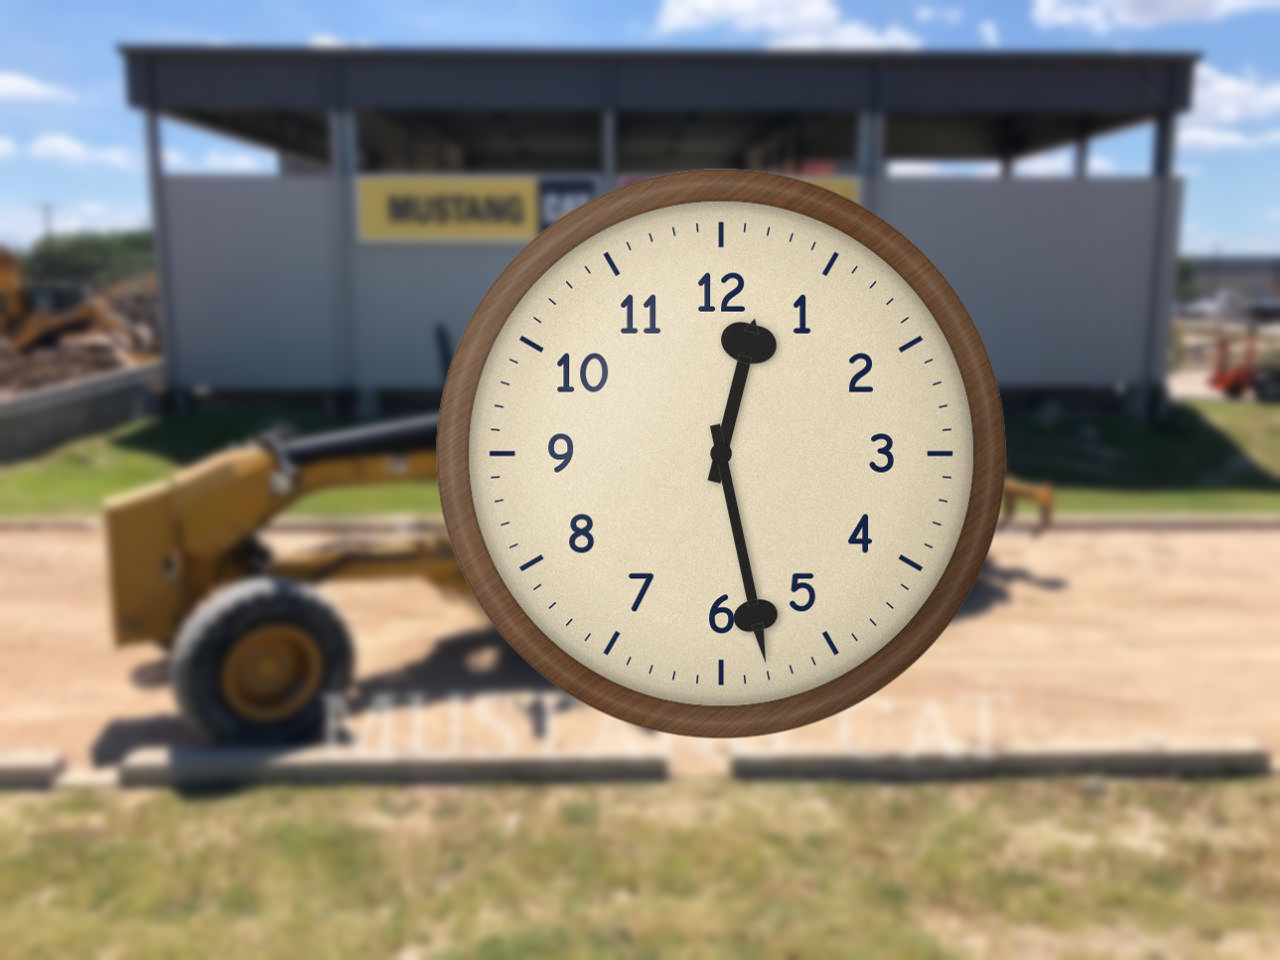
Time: {"hour": 12, "minute": 28}
